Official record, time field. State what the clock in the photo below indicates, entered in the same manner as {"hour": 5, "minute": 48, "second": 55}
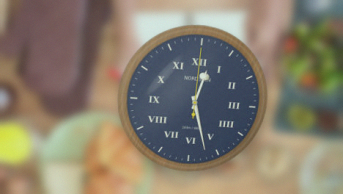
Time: {"hour": 12, "minute": 27, "second": 0}
